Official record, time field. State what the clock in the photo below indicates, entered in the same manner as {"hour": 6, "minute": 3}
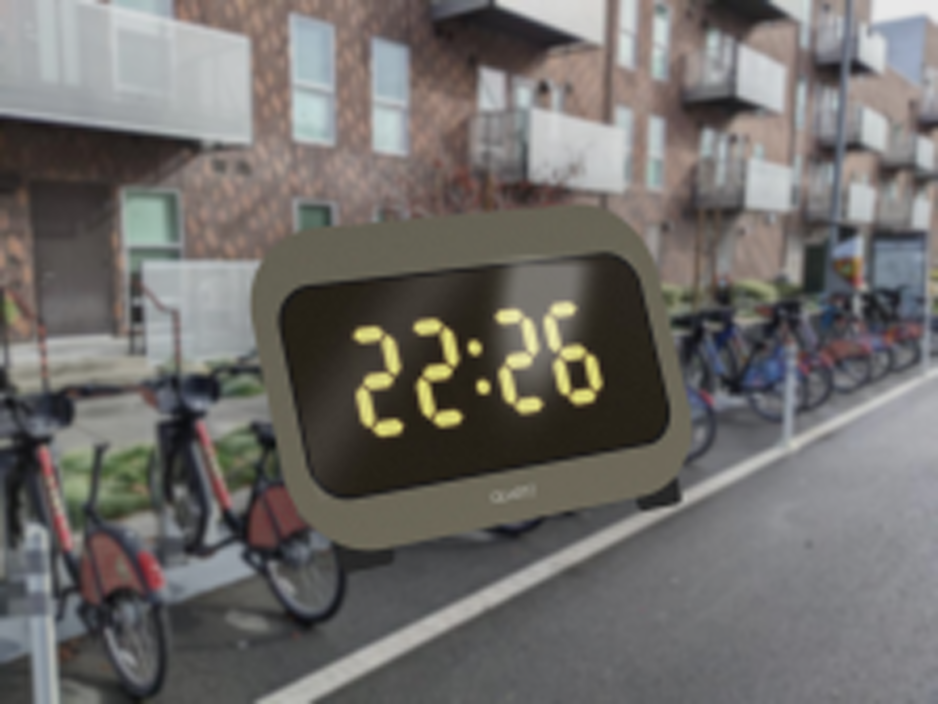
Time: {"hour": 22, "minute": 26}
